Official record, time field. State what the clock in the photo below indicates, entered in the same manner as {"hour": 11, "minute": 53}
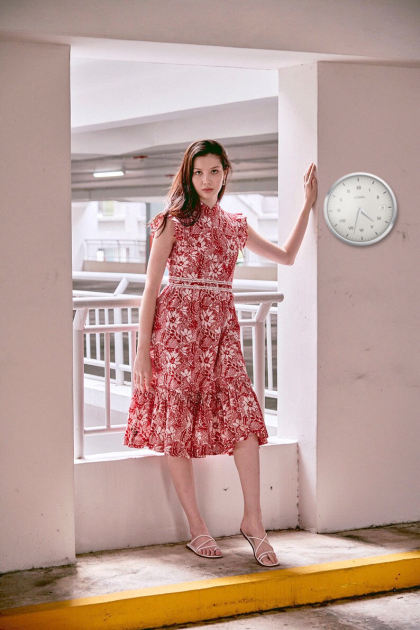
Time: {"hour": 4, "minute": 33}
